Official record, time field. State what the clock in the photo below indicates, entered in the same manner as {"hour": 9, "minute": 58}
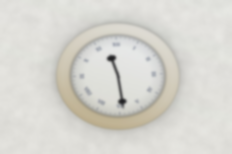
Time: {"hour": 11, "minute": 29}
